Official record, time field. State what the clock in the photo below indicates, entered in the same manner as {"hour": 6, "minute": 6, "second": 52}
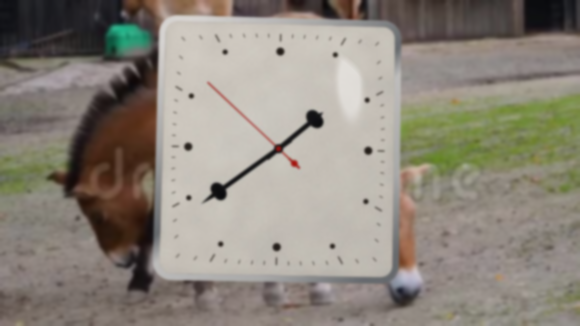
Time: {"hour": 1, "minute": 38, "second": 52}
